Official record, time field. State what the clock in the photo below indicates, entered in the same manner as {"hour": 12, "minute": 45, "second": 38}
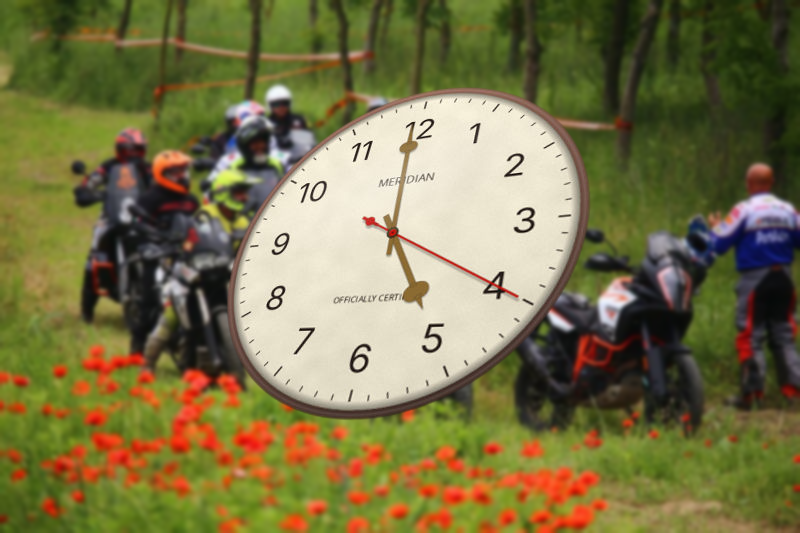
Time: {"hour": 4, "minute": 59, "second": 20}
